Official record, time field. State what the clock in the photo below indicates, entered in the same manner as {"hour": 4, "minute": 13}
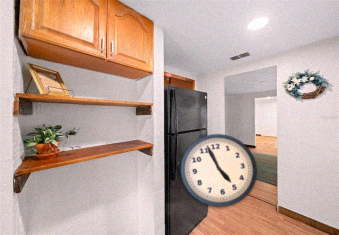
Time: {"hour": 4, "minute": 57}
